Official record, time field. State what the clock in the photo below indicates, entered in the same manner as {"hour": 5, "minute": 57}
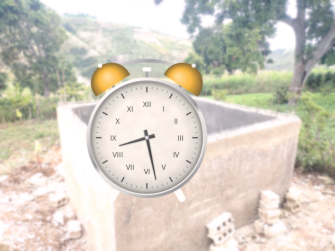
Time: {"hour": 8, "minute": 28}
